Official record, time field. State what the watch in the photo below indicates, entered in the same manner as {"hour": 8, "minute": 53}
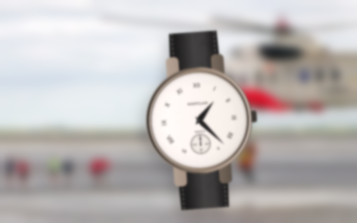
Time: {"hour": 1, "minute": 23}
